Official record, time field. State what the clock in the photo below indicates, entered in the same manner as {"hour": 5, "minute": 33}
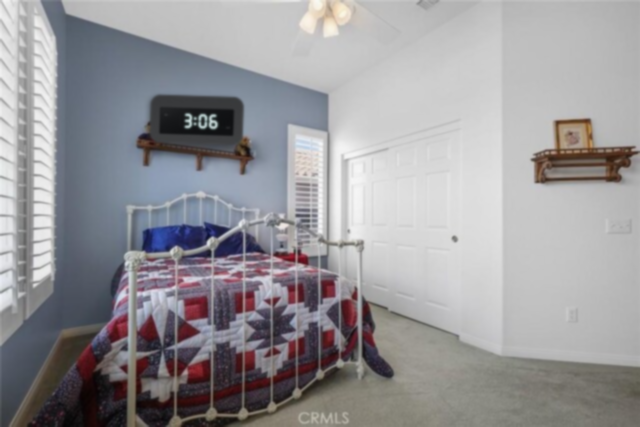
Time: {"hour": 3, "minute": 6}
